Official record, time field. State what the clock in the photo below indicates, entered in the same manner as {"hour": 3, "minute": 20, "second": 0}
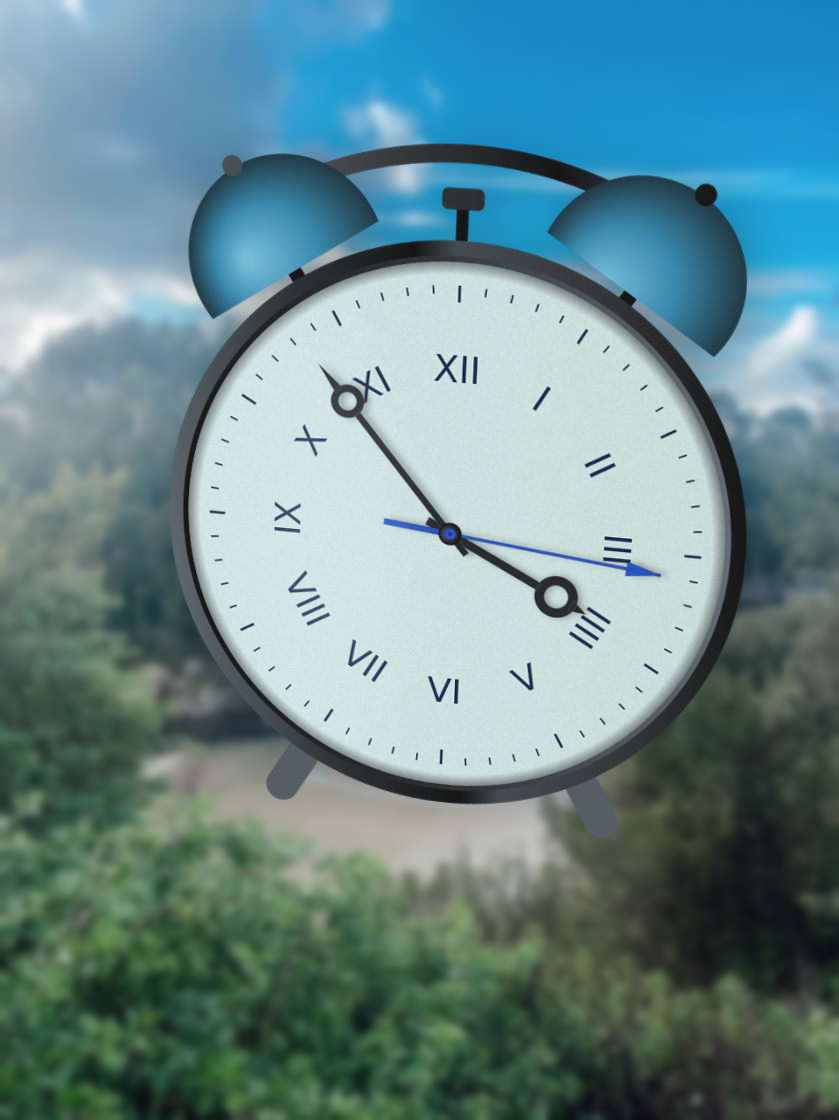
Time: {"hour": 3, "minute": 53, "second": 16}
